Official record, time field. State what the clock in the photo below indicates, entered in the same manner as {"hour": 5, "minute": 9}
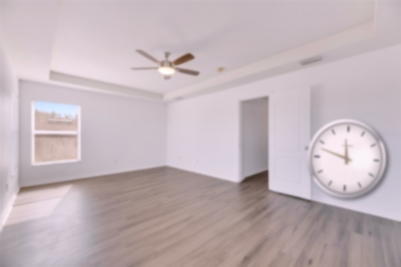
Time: {"hour": 11, "minute": 48}
